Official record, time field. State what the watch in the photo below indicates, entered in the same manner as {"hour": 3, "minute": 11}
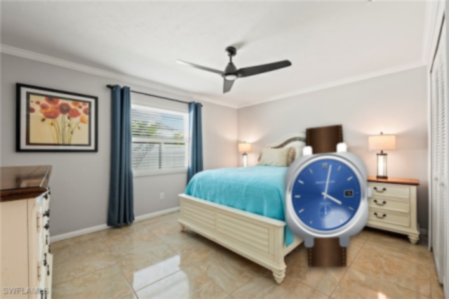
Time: {"hour": 4, "minute": 2}
